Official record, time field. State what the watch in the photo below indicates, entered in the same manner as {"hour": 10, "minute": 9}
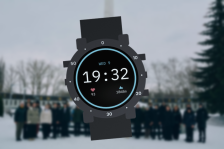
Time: {"hour": 19, "minute": 32}
